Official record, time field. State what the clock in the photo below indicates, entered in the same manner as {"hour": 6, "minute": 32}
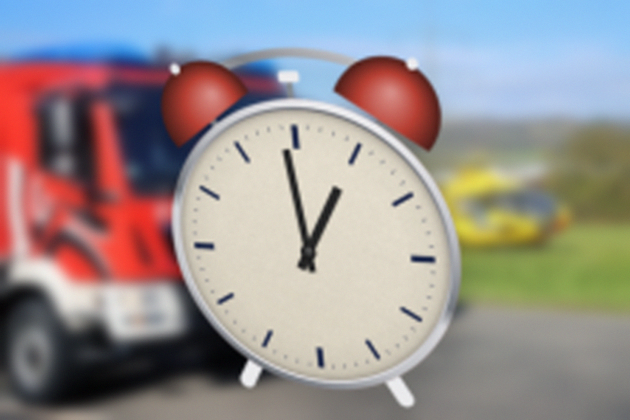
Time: {"hour": 12, "minute": 59}
